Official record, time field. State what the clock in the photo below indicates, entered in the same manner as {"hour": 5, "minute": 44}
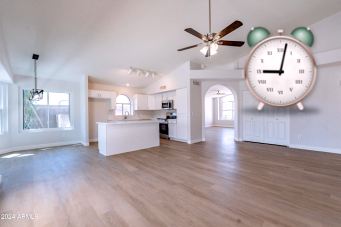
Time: {"hour": 9, "minute": 2}
